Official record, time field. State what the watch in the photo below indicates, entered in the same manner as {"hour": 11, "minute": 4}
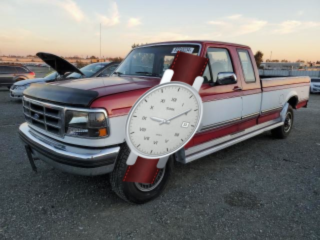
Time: {"hour": 9, "minute": 9}
